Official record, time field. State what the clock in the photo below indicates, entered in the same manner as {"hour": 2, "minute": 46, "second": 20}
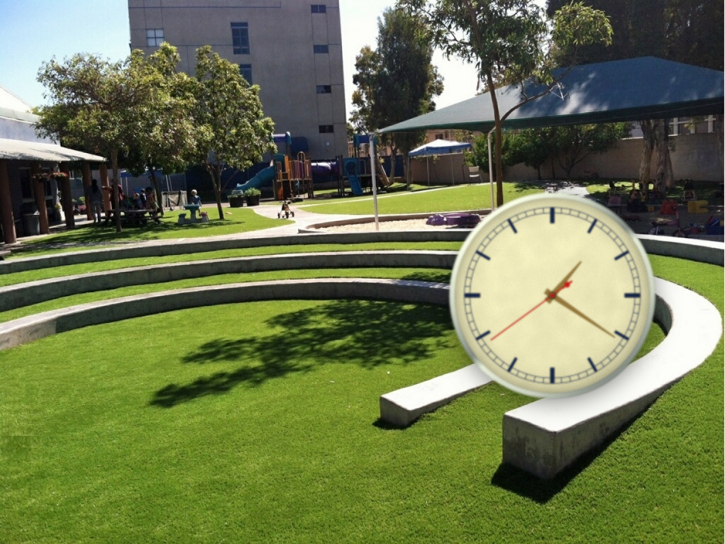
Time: {"hour": 1, "minute": 20, "second": 39}
